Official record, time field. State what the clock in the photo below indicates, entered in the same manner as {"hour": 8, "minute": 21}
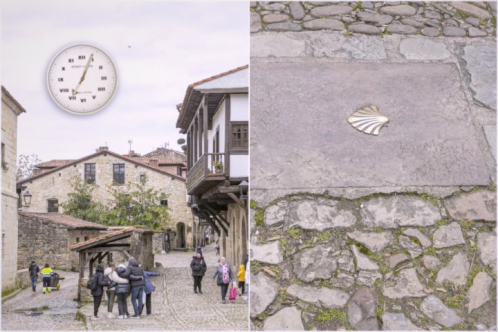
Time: {"hour": 7, "minute": 4}
